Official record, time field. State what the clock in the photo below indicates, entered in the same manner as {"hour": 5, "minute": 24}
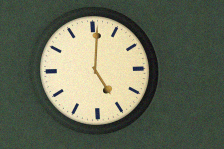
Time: {"hour": 5, "minute": 1}
